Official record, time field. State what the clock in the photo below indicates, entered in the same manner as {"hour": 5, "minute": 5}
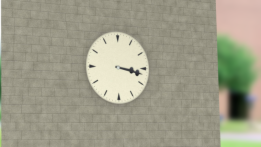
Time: {"hour": 3, "minute": 17}
